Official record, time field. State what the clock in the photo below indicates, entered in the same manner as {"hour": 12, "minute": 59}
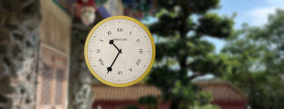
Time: {"hour": 10, "minute": 35}
